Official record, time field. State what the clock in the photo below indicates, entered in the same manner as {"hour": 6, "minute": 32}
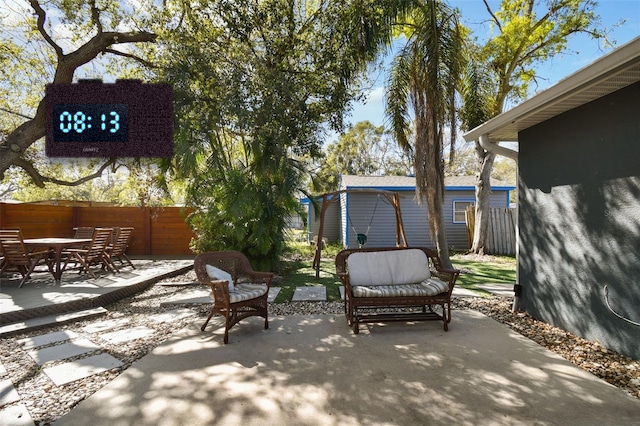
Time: {"hour": 8, "minute": 13}
